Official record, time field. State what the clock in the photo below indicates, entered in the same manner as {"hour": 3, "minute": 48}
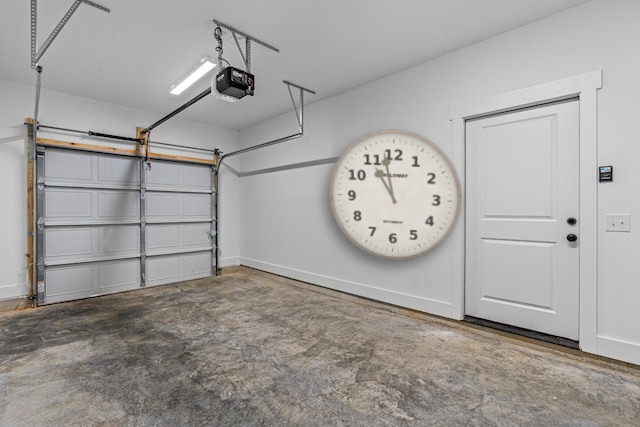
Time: {"hour": 10, "minute": 58}
